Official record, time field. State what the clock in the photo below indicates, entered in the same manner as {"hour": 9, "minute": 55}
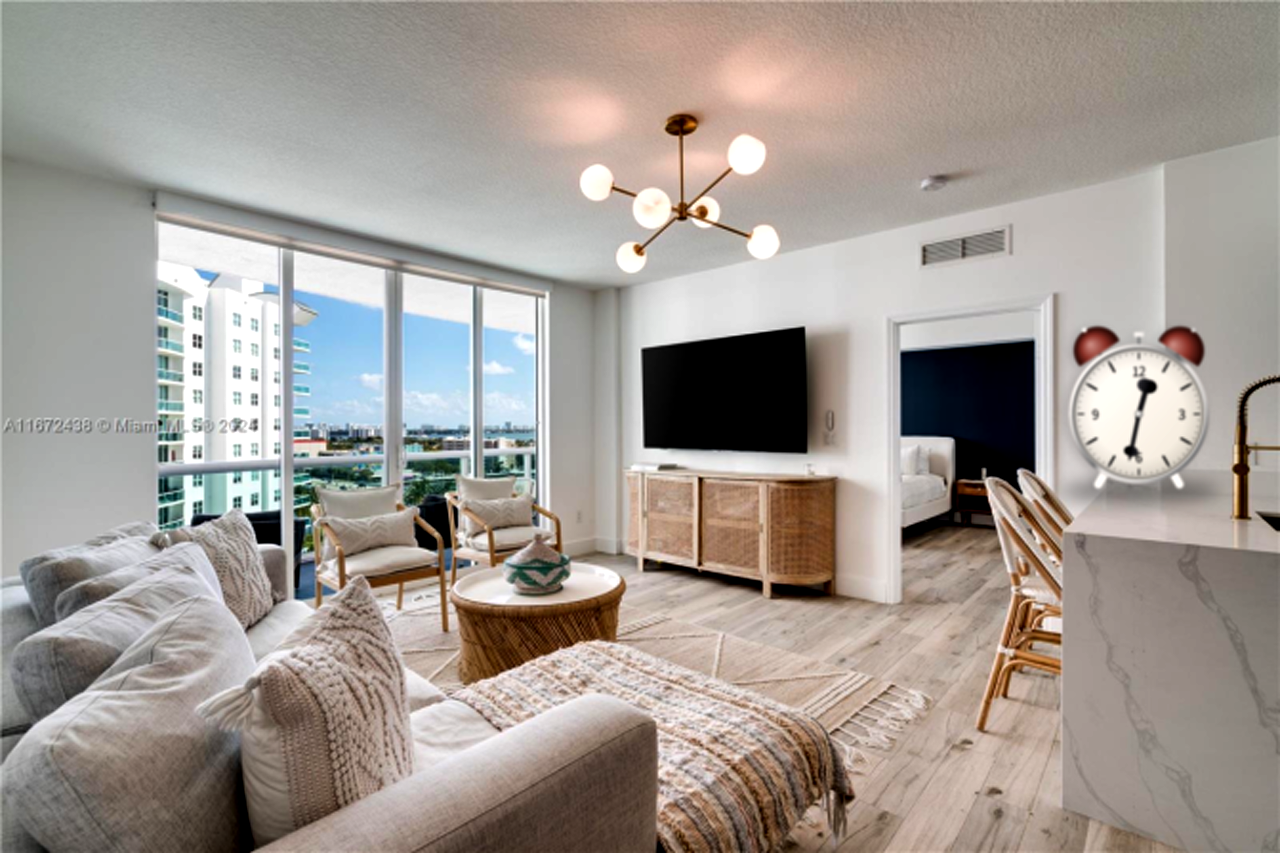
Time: {"hour": 12, "minute": 32}
